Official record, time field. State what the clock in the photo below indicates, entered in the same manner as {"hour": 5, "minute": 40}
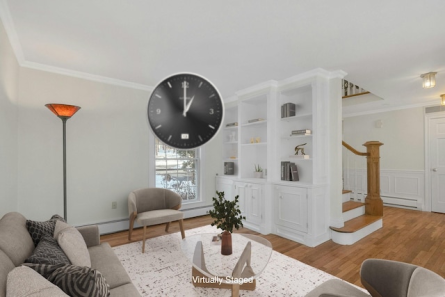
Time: {"hour": 1, "minute": 0}
